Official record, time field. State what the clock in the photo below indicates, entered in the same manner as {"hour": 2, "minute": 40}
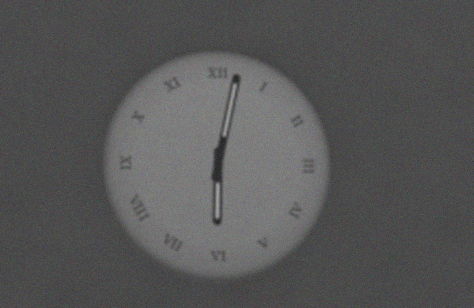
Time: {"hour": 6, "minute": 2}
